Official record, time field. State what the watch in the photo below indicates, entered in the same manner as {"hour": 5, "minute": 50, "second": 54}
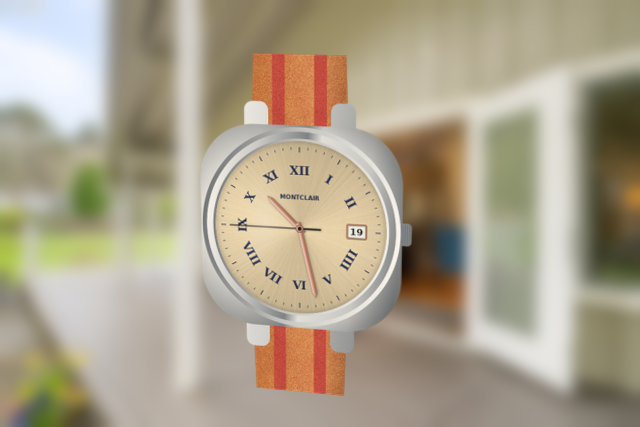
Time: {"hour": 10, "minute": 27, "second": 45}
